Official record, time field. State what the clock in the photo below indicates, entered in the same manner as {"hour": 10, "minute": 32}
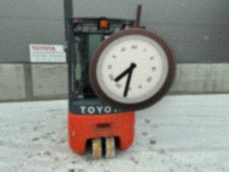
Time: {"hour": 7, "minute": 31}
